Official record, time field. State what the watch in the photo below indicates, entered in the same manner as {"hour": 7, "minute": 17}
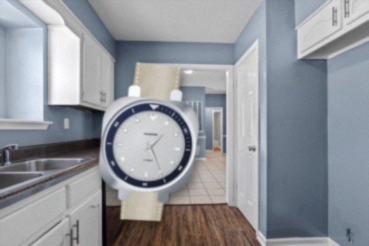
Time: {"hour": 1, "minute": 25}
